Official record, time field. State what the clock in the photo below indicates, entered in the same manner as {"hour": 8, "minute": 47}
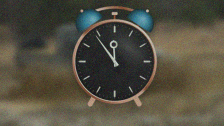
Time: {"hour": 11, "minute": 54}
